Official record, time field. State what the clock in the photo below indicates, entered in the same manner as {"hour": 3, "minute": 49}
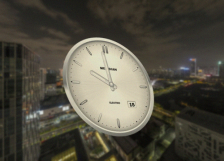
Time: {"hour": 9, "minute": 59}
